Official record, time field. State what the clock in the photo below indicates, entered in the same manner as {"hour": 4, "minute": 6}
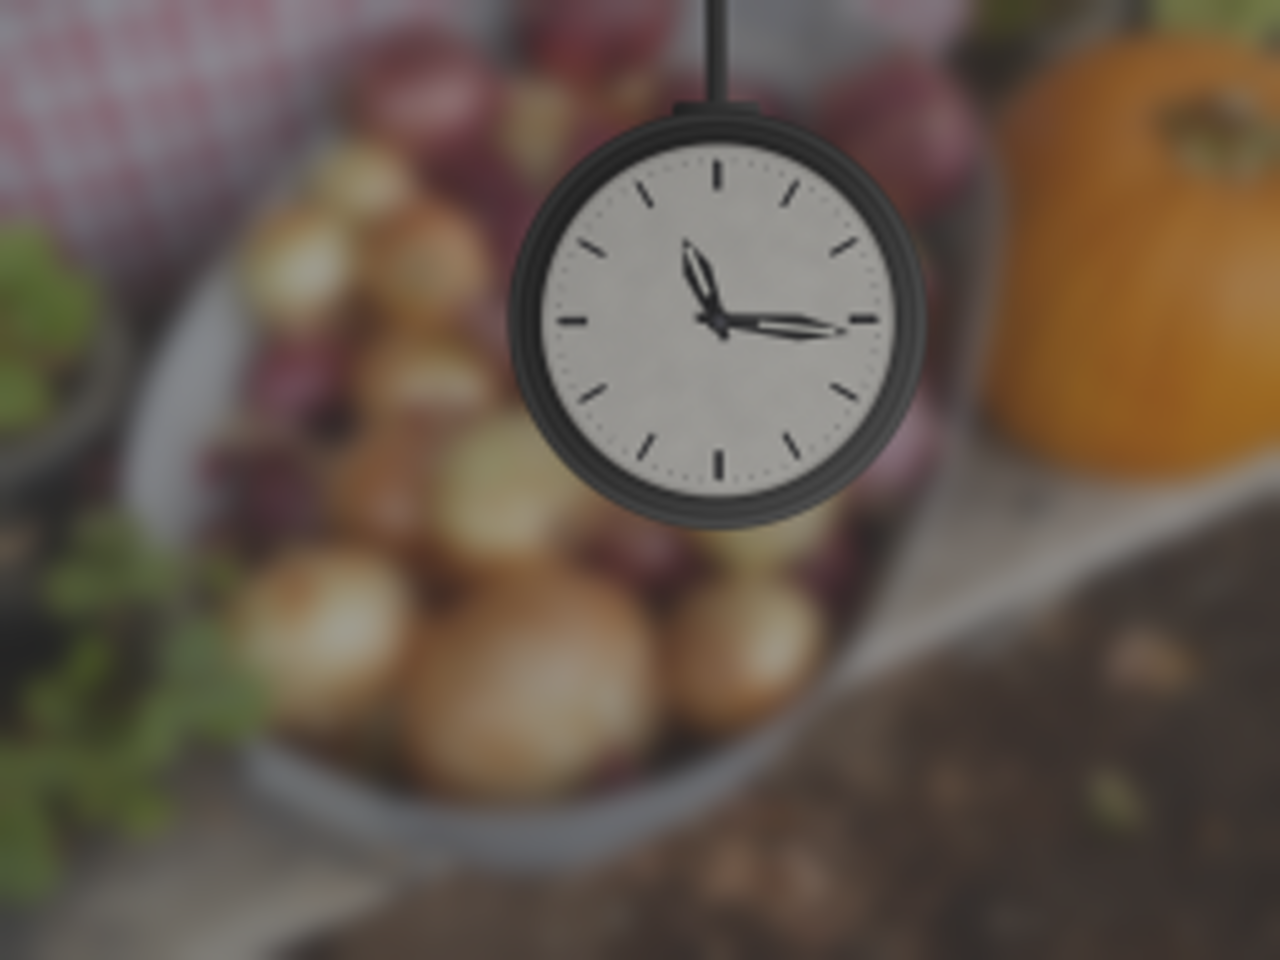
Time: {"hour": 11, "minute": 16}
